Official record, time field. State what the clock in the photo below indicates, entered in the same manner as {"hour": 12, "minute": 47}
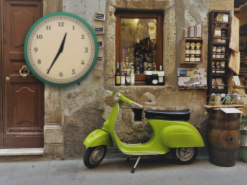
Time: {"hour": 12, "minute": 35}
